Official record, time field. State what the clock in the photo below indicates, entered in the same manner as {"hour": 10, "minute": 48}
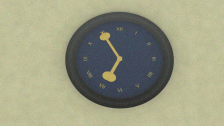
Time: {"hour": 6, "minute": 55}
